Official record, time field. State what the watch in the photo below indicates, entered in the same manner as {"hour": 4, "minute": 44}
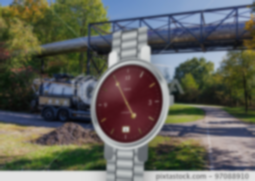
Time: {"hour": 4, "minute": 55}
